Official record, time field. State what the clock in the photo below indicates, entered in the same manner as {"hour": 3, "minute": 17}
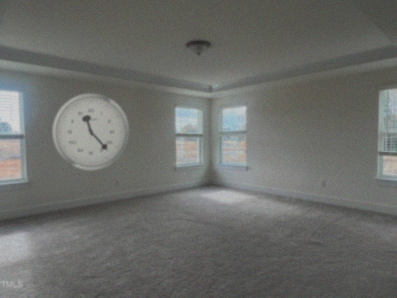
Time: {"hour": 11, "minute": 23}
